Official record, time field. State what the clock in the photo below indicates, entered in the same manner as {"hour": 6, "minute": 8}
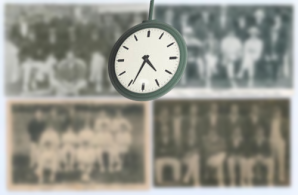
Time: {"hour": 4, "minute": 34}
